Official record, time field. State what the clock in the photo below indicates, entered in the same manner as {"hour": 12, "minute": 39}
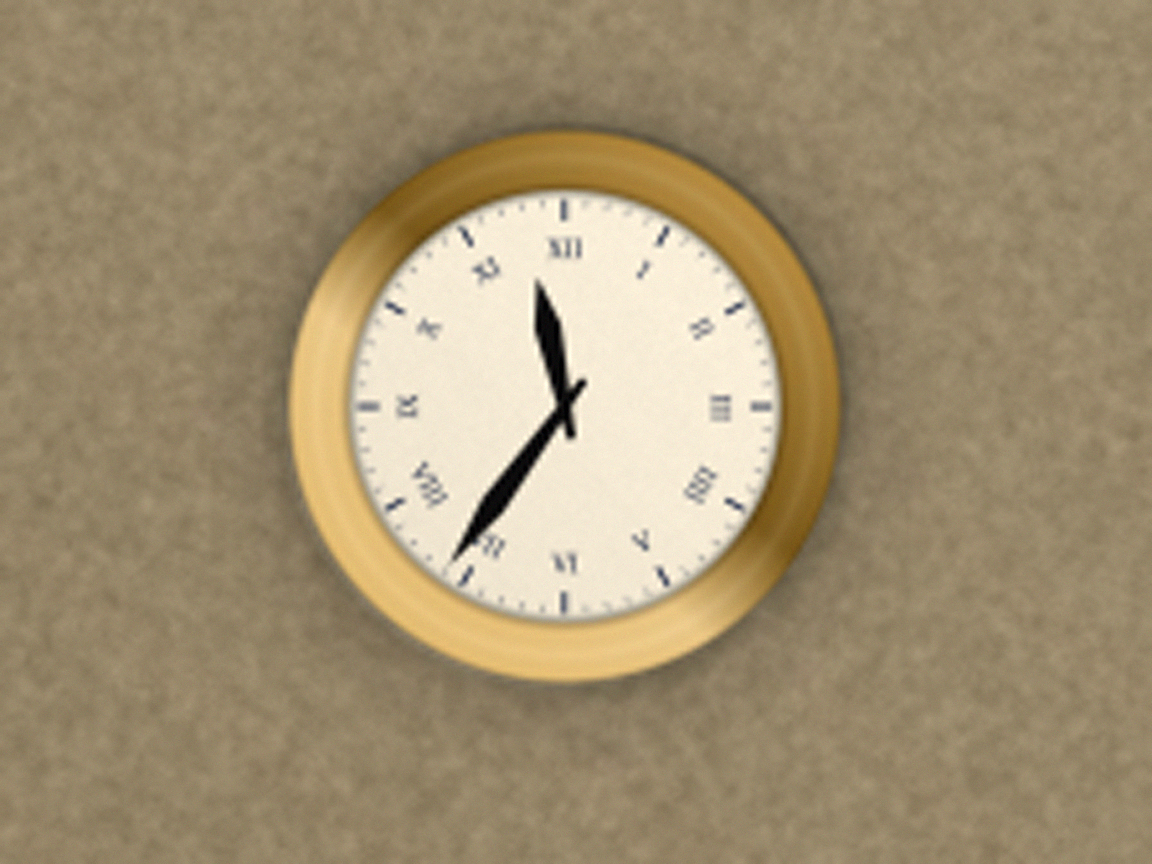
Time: {"hour": 11, "minute": 36}
